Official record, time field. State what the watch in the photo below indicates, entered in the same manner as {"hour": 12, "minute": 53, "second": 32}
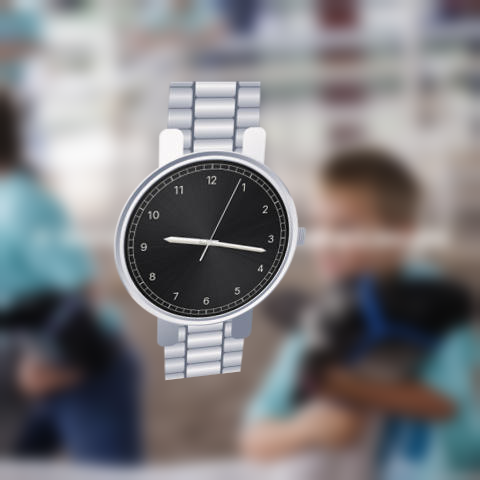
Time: {"hour": 9, "minute": 17, "second": 4}
